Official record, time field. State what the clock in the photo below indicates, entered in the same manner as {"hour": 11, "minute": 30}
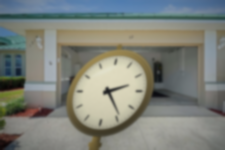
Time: {"hour": 2, "minute": 24}
